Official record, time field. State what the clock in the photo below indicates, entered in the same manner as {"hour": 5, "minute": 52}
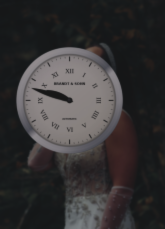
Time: {"hour": 9, "minute": 48}
